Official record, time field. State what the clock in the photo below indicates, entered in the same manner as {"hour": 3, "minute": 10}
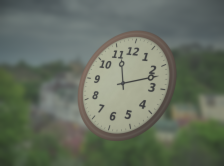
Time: {"hour": 11, "minute": 12}
